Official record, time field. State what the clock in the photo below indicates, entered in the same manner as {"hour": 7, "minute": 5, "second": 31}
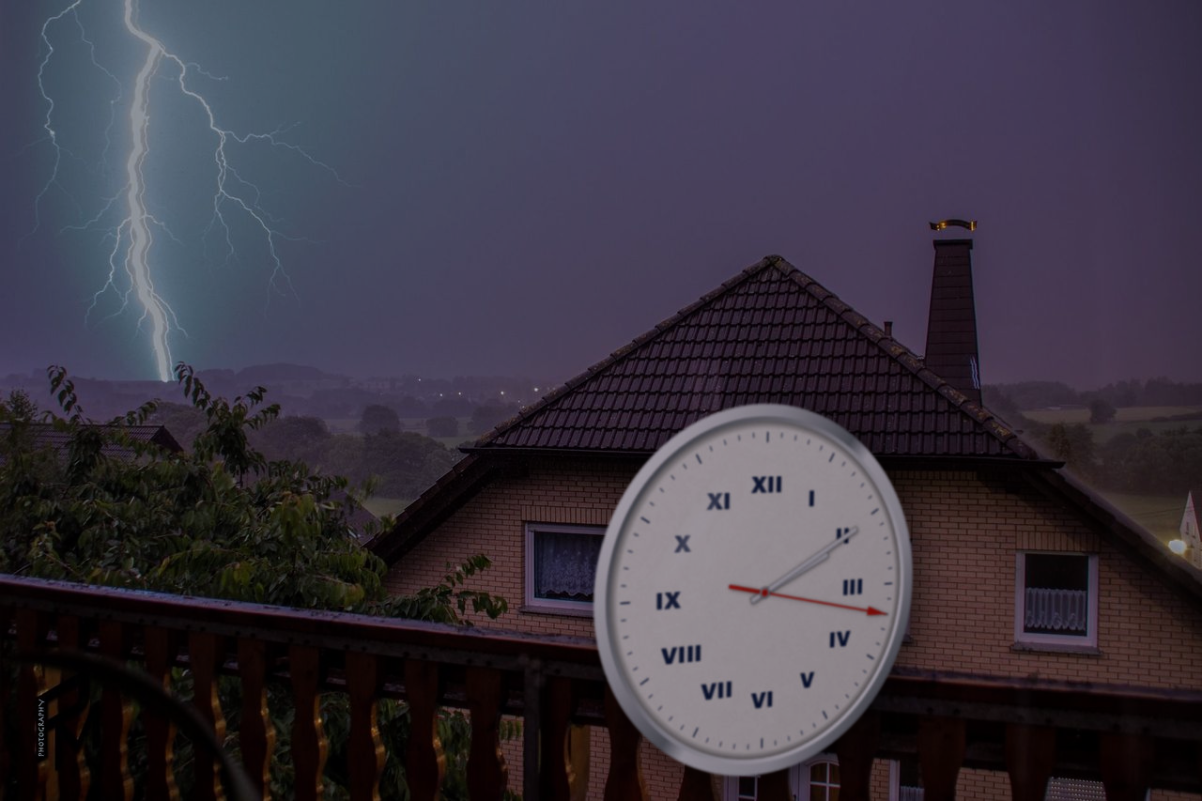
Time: {"hour": 2, "minute": 10, "second": 17}
